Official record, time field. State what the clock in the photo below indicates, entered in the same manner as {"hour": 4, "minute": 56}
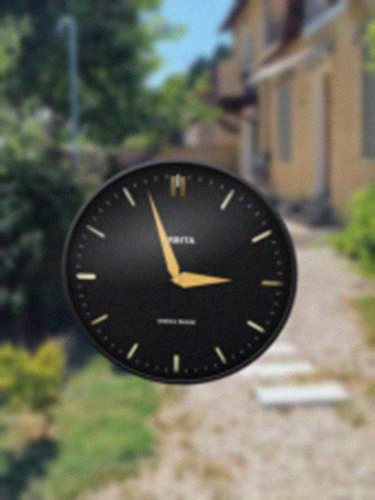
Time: {"hour": 2, "minute": 57}
